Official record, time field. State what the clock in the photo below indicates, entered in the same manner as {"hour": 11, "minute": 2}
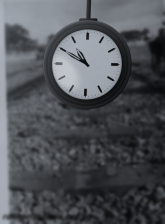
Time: {"hour": 10, "minute": 50}
